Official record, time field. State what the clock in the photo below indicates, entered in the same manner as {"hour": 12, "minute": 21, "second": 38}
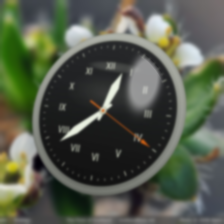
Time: {"hour": 12, "minute": 38, "second": 20}
